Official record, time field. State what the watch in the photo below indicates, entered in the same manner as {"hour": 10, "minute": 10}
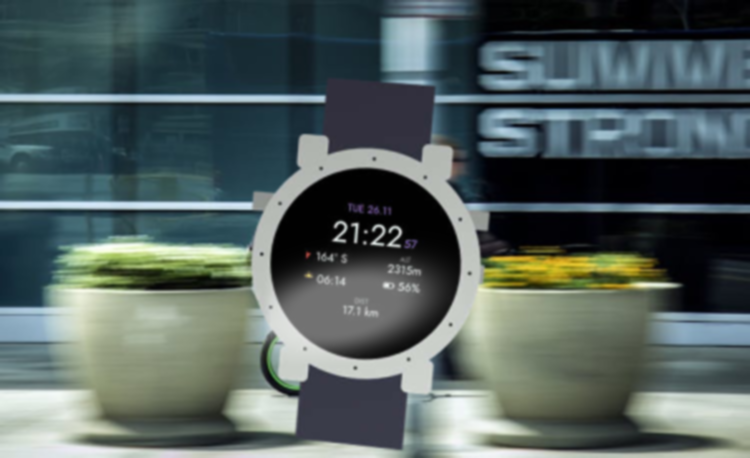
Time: {"hour": 21, "minute": 22}
